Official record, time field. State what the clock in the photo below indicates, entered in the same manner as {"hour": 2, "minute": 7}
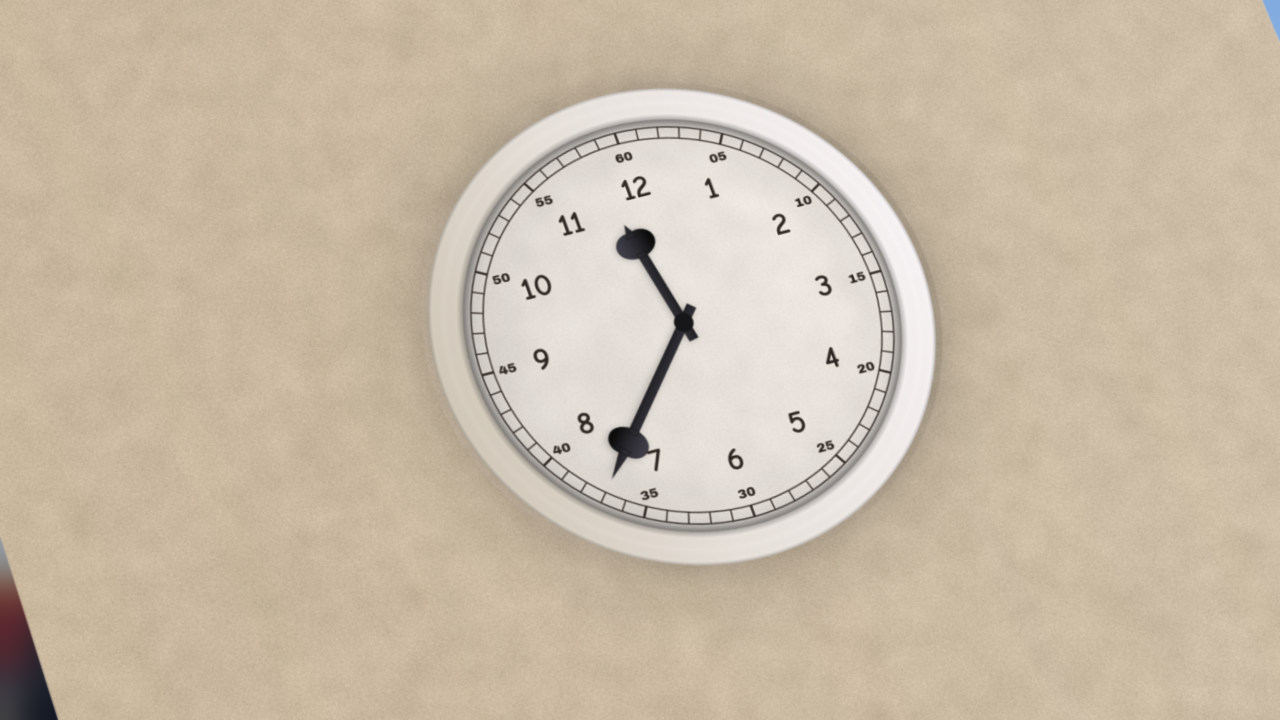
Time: {"hour": 11, "minute": 37}
